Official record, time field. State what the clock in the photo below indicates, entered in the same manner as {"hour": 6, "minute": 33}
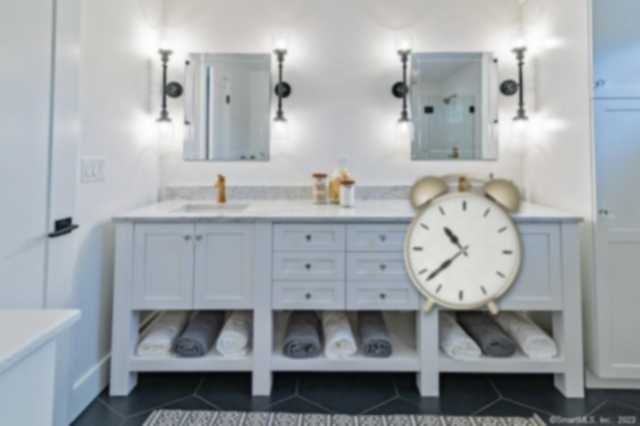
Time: {"hour": 10, "minute": 38}
